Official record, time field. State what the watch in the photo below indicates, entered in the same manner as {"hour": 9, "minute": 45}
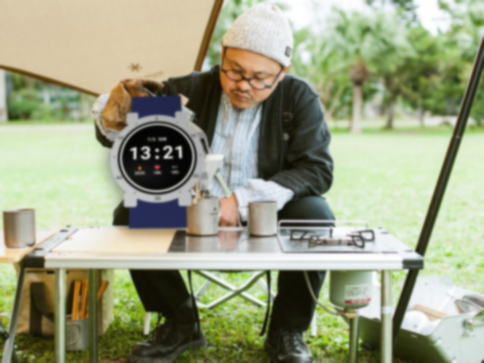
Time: {"hour": 13, "minute": 21}
